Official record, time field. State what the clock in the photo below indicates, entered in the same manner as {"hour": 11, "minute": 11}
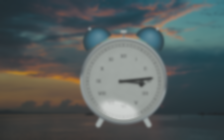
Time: {"hour": 3, "minute": 14}
